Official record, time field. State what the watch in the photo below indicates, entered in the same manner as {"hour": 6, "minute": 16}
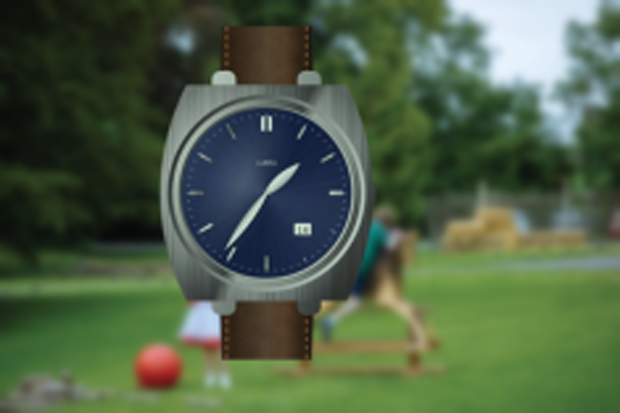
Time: {"hour": 1, "minute": 36}
